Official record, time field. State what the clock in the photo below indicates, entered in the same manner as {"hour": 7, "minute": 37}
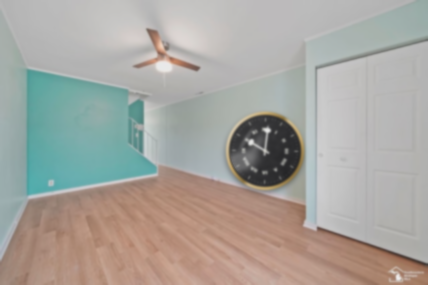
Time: {"hour": 10, "minute": 1}
